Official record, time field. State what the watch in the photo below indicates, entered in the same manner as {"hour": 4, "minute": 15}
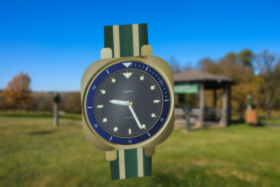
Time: {"hour": 9, "minute": 26}
